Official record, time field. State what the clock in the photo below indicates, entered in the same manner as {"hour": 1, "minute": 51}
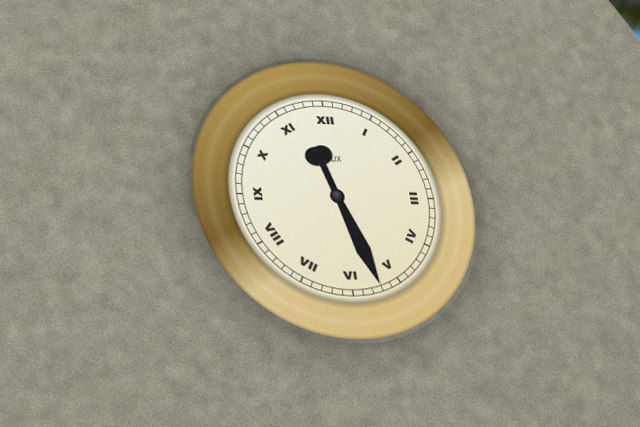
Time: {"hour": 11, "minute": 27}
